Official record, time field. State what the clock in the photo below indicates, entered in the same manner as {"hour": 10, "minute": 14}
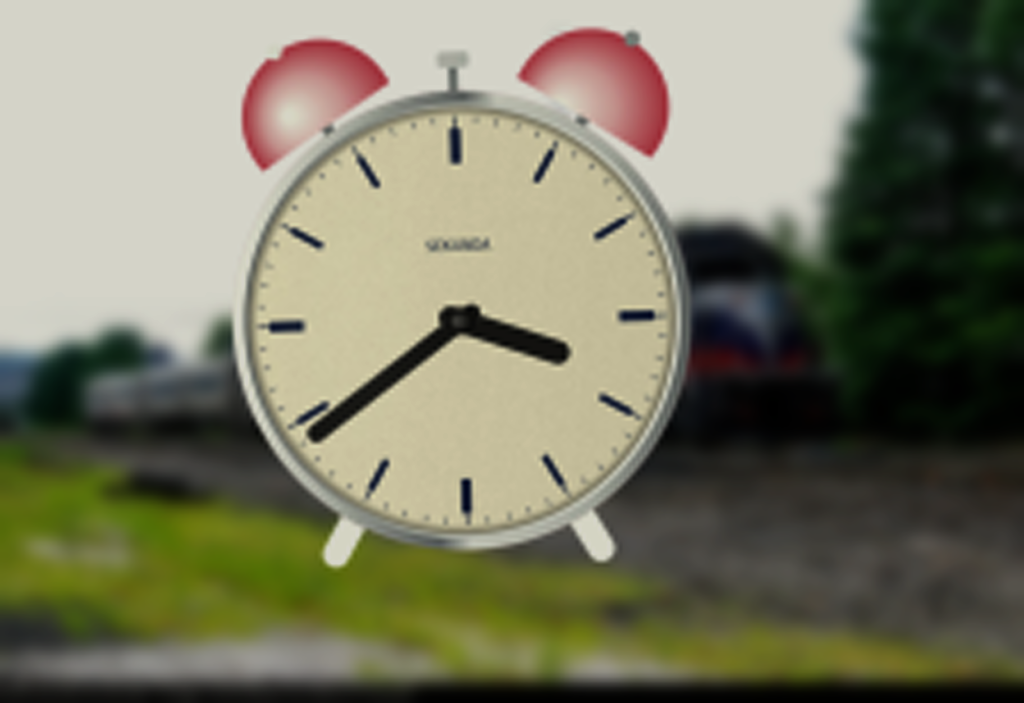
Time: {"hour": 3, "minute": 39}
